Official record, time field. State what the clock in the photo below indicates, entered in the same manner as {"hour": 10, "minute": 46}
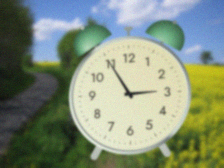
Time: {"hour": 2, "minute": 55}
